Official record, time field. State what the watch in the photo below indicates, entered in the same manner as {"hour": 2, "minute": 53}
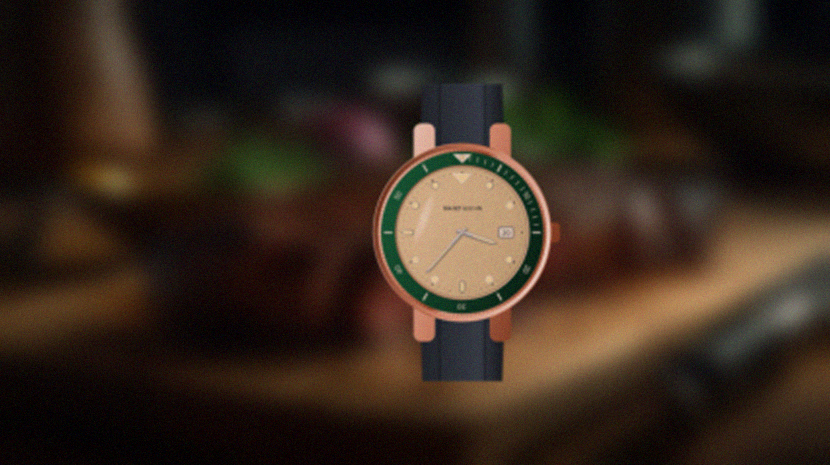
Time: {"hour": 3, "minute": 37}
